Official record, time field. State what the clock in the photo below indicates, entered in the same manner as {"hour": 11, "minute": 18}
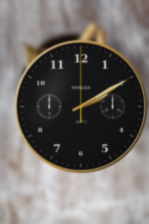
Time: {"hour": 2, "minute": 10}
